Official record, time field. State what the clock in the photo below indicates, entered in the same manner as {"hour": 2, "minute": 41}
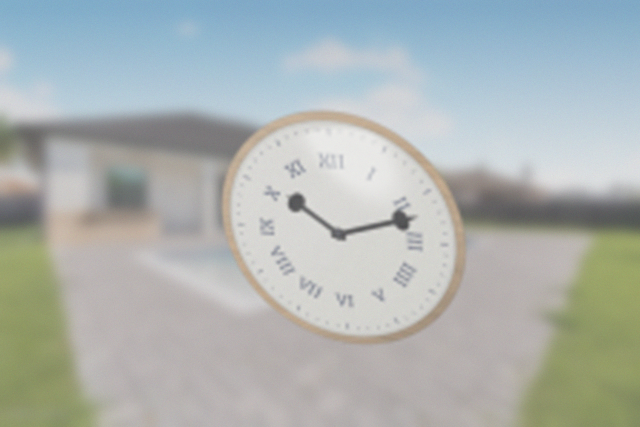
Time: {"hour": 10, "minute": 12}
